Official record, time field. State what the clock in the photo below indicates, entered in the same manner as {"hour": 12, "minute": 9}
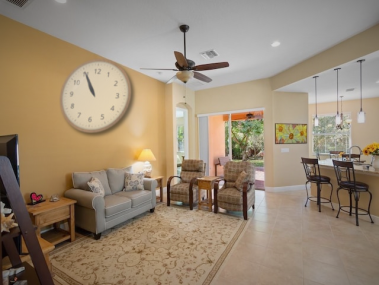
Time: {"hour": 10, "minute": 55}
